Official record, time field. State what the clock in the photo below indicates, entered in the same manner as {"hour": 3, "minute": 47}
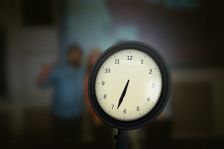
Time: {"hour": 6, "minute": 33}
